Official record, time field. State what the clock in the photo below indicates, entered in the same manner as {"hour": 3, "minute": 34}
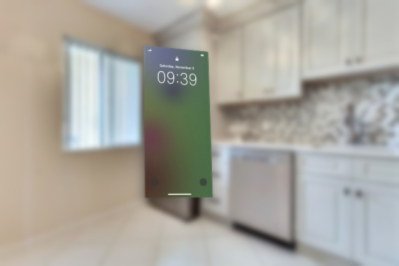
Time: {"hour": 9, "minute": 39}
